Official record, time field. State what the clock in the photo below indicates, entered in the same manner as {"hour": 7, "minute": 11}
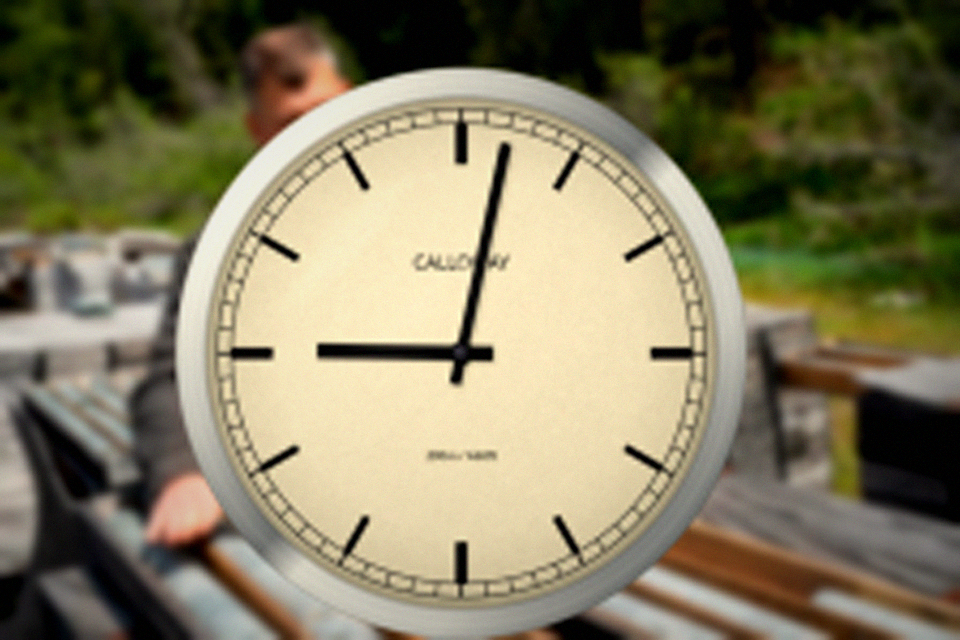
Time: {"hour": 9, "minute": 2}
